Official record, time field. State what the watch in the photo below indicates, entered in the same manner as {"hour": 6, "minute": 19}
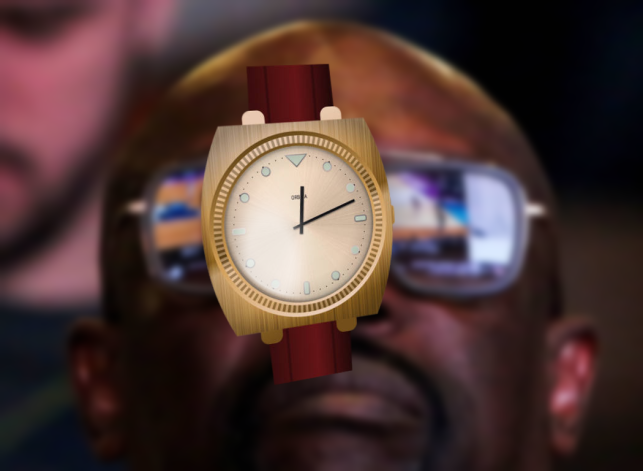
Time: {"hour": 12, "minute": 12}
